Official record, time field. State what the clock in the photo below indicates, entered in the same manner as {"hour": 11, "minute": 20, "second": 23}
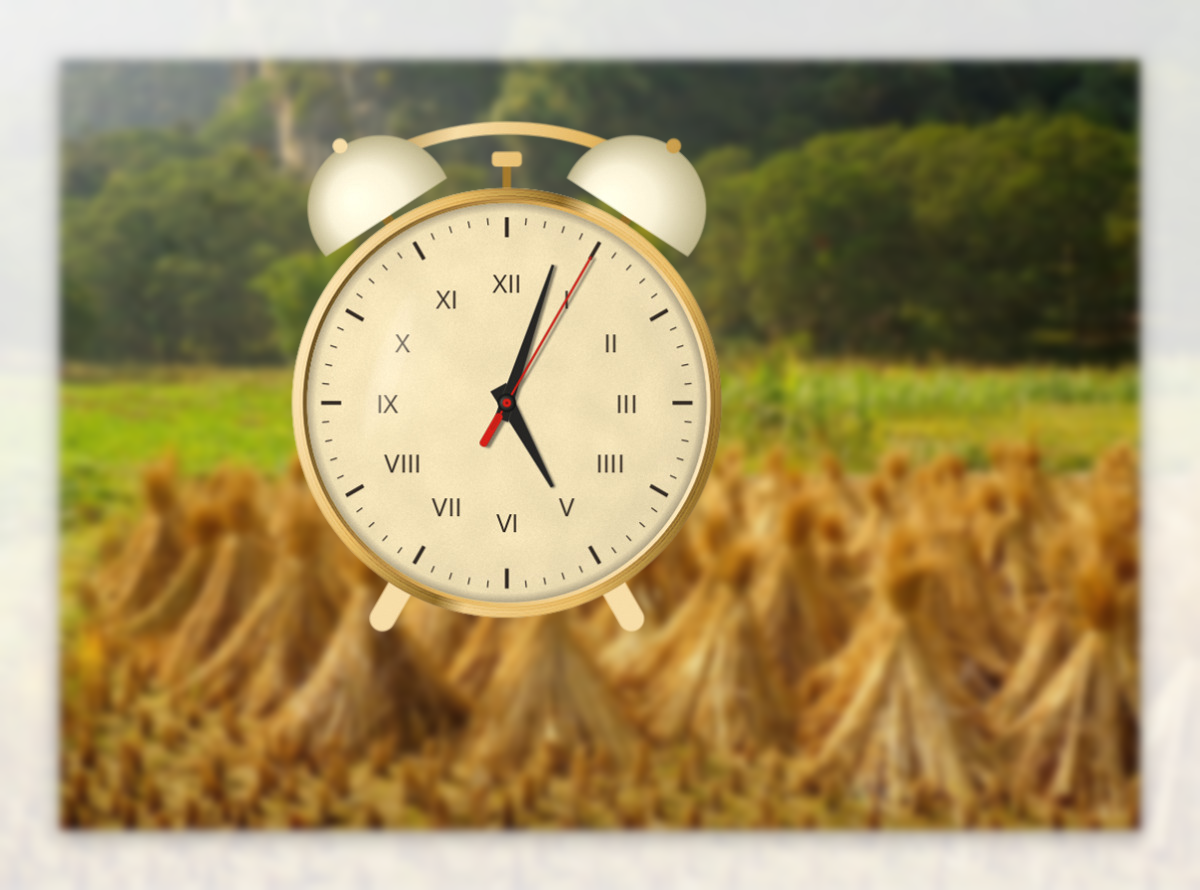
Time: {"hour": 5, "minute": 3, "second": 5}
